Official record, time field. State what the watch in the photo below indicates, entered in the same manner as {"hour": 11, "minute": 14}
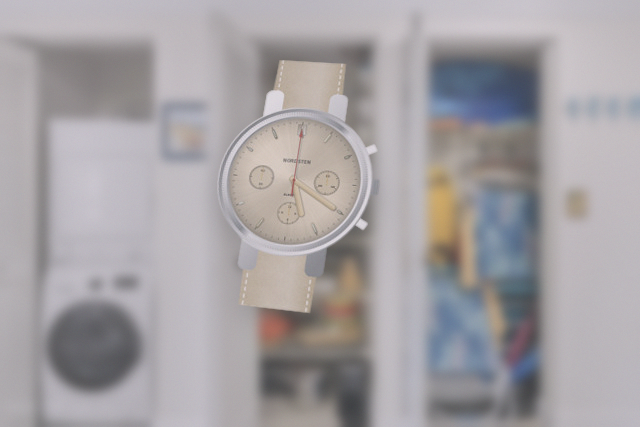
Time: {"hour": 5, "minute": 20}
